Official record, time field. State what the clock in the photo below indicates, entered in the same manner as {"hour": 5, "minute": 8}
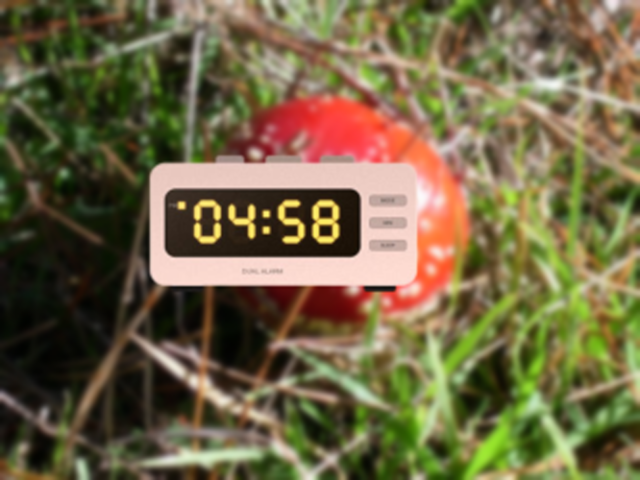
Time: {"hour": 4, "minute": 58}
